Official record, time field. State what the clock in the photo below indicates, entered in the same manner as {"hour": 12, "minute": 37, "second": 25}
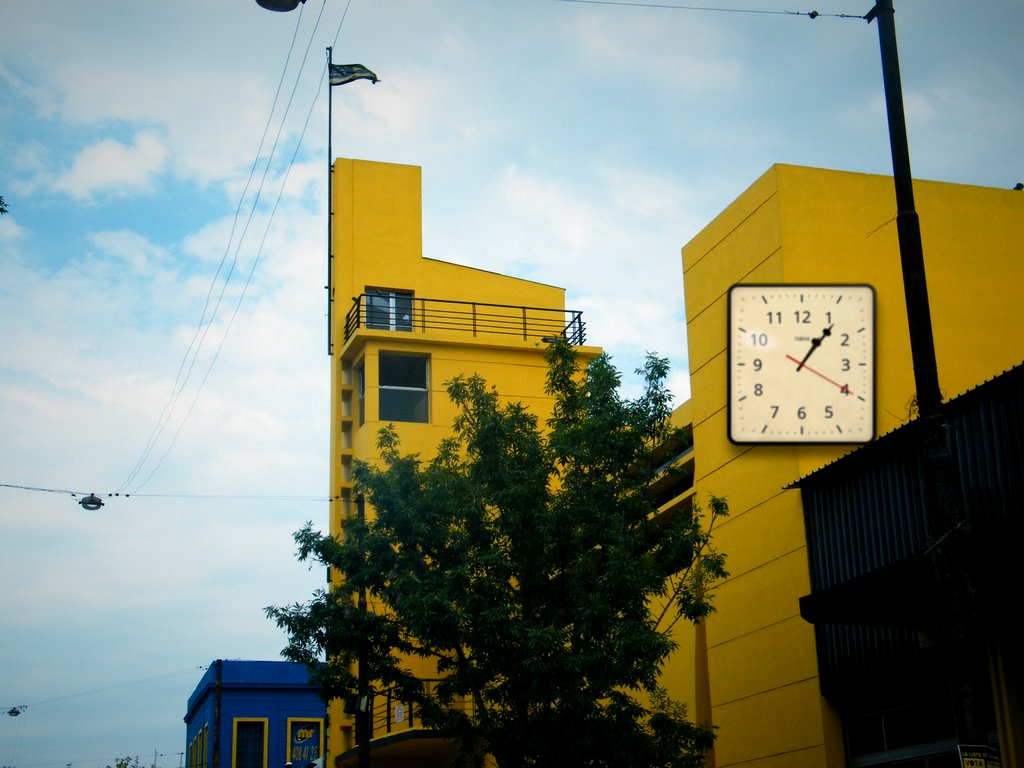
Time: {"hour": 1, "minute": 6, "second": 20}
